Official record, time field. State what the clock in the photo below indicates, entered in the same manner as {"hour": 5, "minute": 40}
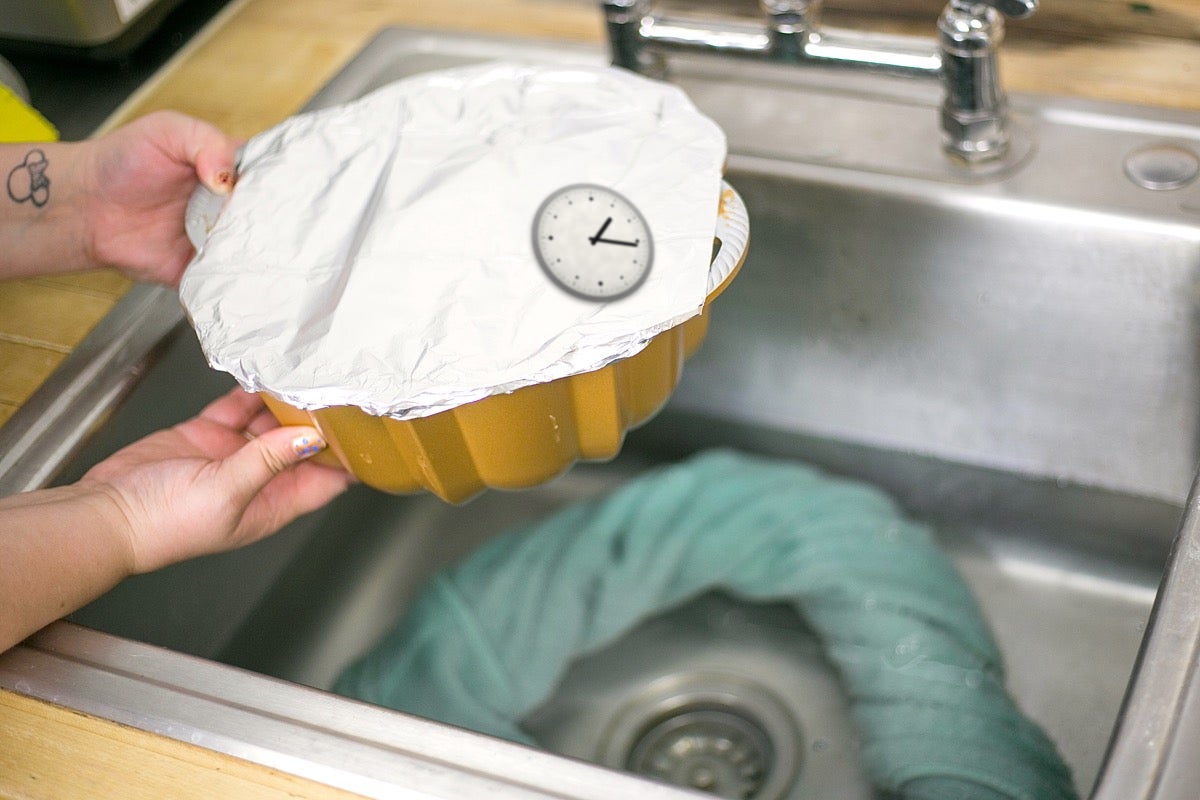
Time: {"hour": 1, "minute": 16}
